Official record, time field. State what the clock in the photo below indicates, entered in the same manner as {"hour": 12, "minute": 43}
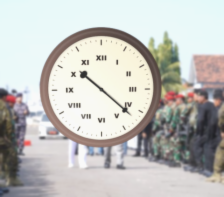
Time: {"hour": 10, "minute": 22}
